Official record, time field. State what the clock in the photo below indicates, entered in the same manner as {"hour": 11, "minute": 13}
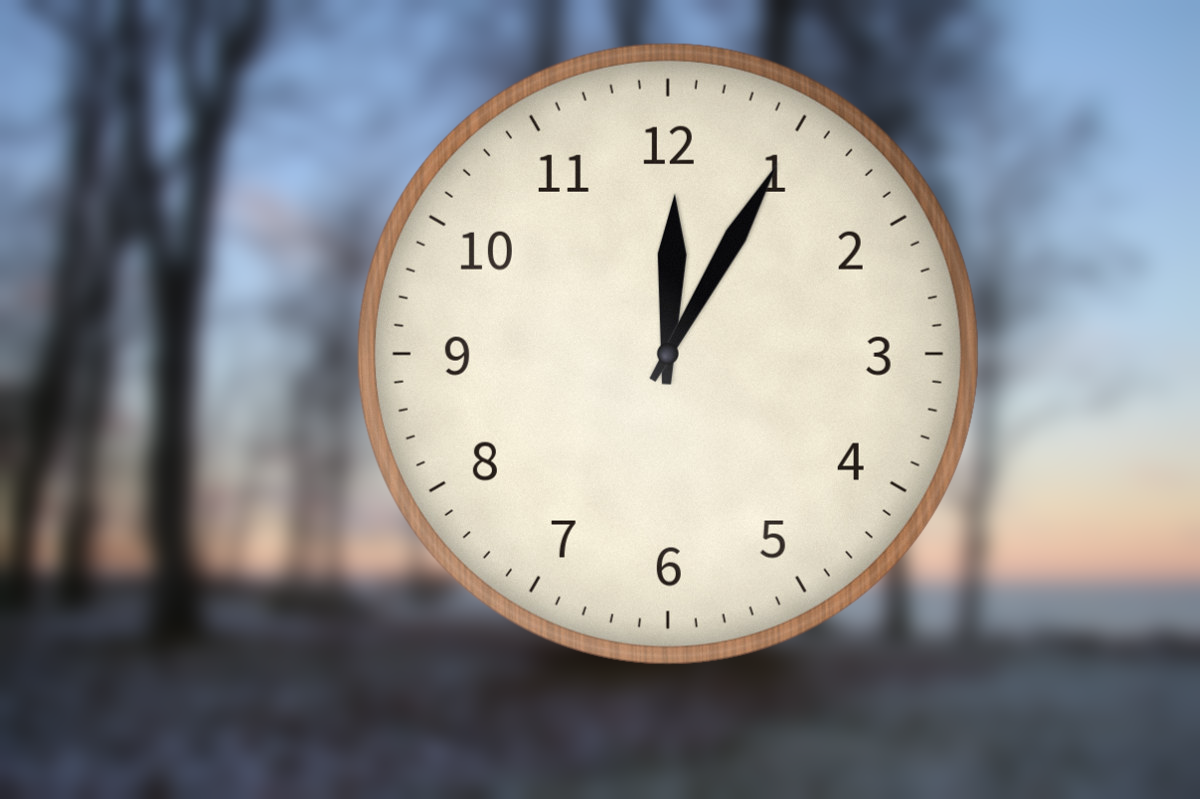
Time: {"hour": 12, "minute": 5}
